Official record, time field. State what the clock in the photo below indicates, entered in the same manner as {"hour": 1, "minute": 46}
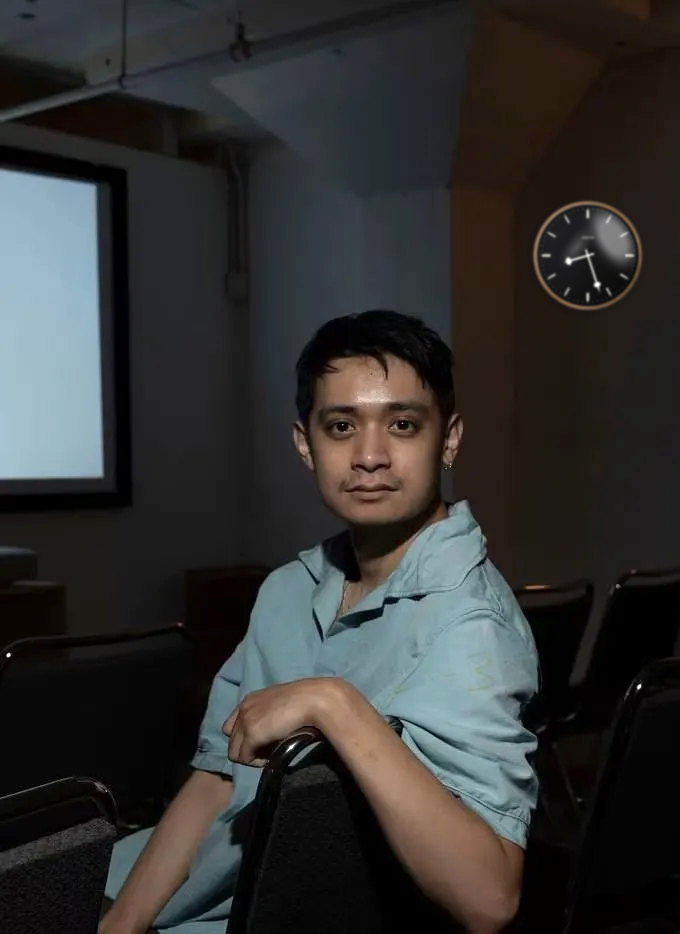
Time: {"hour": 8, "minute": 27}
